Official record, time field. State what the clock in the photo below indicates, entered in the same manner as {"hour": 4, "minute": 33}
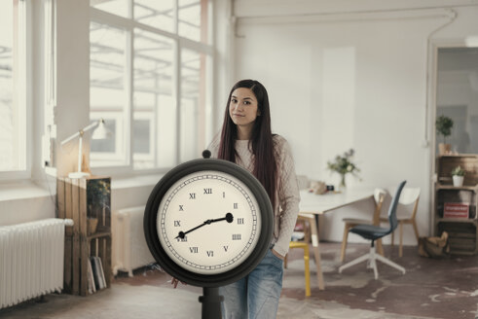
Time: {"hour": 2, "minute": 41}
